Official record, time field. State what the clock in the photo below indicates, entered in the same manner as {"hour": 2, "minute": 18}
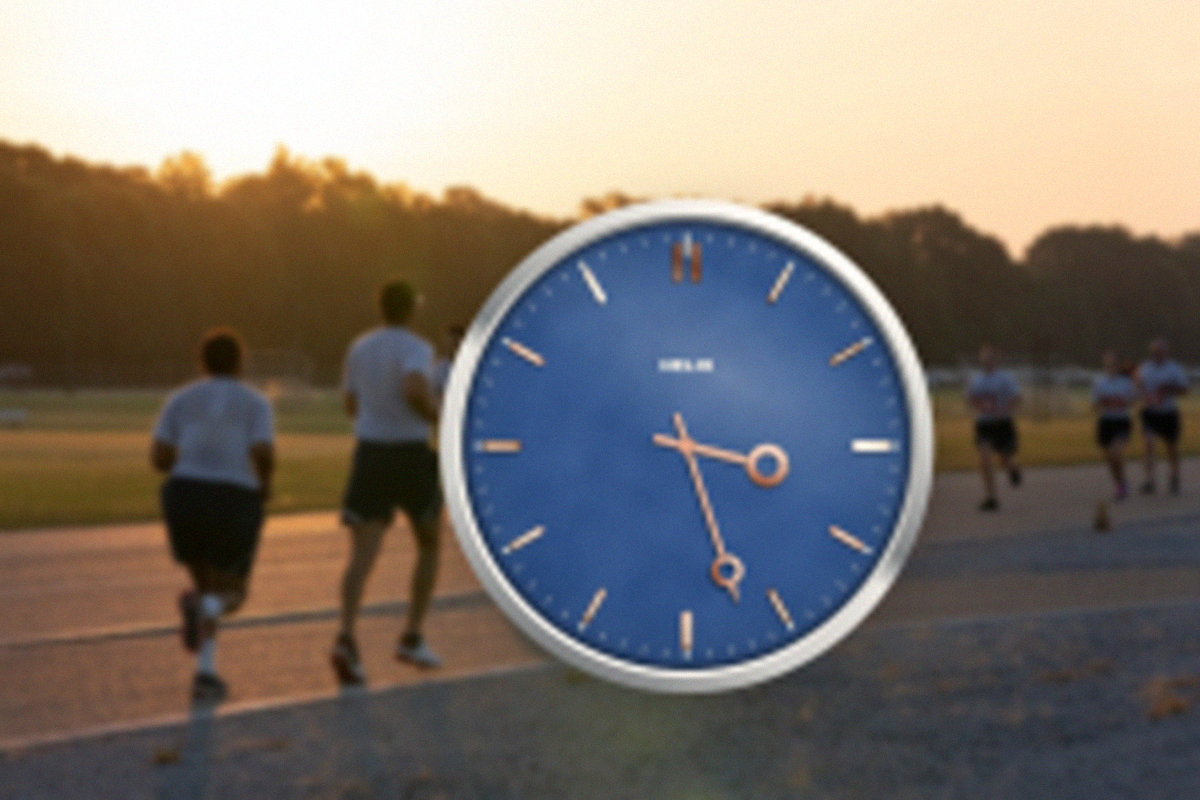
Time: {"hour": 3, "minute": 27}
